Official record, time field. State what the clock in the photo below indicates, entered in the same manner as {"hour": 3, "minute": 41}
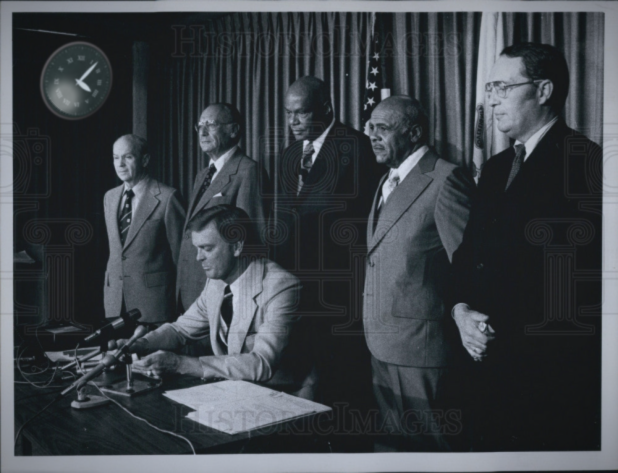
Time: {"hour": 4, "minute": 7}
